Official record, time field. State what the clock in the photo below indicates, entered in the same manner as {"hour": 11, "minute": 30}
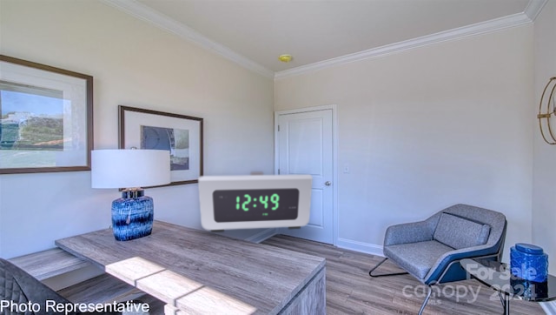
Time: {"hour": 12, "minute": 49}
